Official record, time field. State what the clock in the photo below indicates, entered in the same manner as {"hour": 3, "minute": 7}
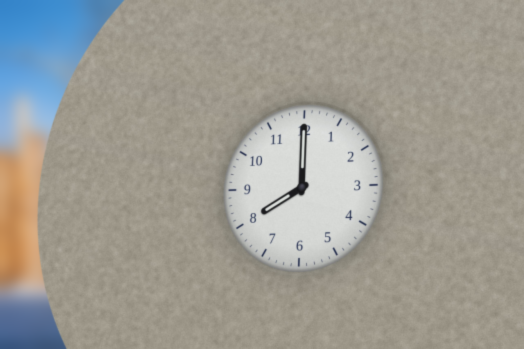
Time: {"hour": 8, "minute": 0}
